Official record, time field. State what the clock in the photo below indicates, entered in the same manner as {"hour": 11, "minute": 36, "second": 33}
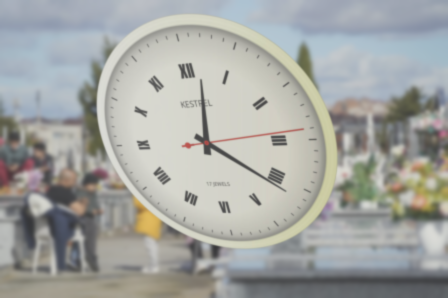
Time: {"hour": 12, "minute": 21, "second": 14}
